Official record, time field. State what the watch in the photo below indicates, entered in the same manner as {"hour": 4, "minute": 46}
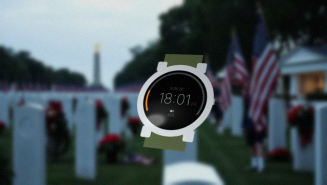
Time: {"hour": 18, "minute": 1}
